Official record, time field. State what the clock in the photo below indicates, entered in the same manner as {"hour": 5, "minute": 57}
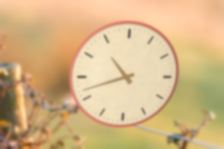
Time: {"hour": 10, "minute": 42}
